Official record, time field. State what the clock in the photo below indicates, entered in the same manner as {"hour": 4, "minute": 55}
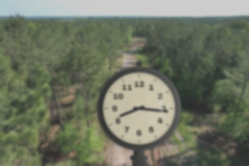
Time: {"hour": 8, "minute": 16}
